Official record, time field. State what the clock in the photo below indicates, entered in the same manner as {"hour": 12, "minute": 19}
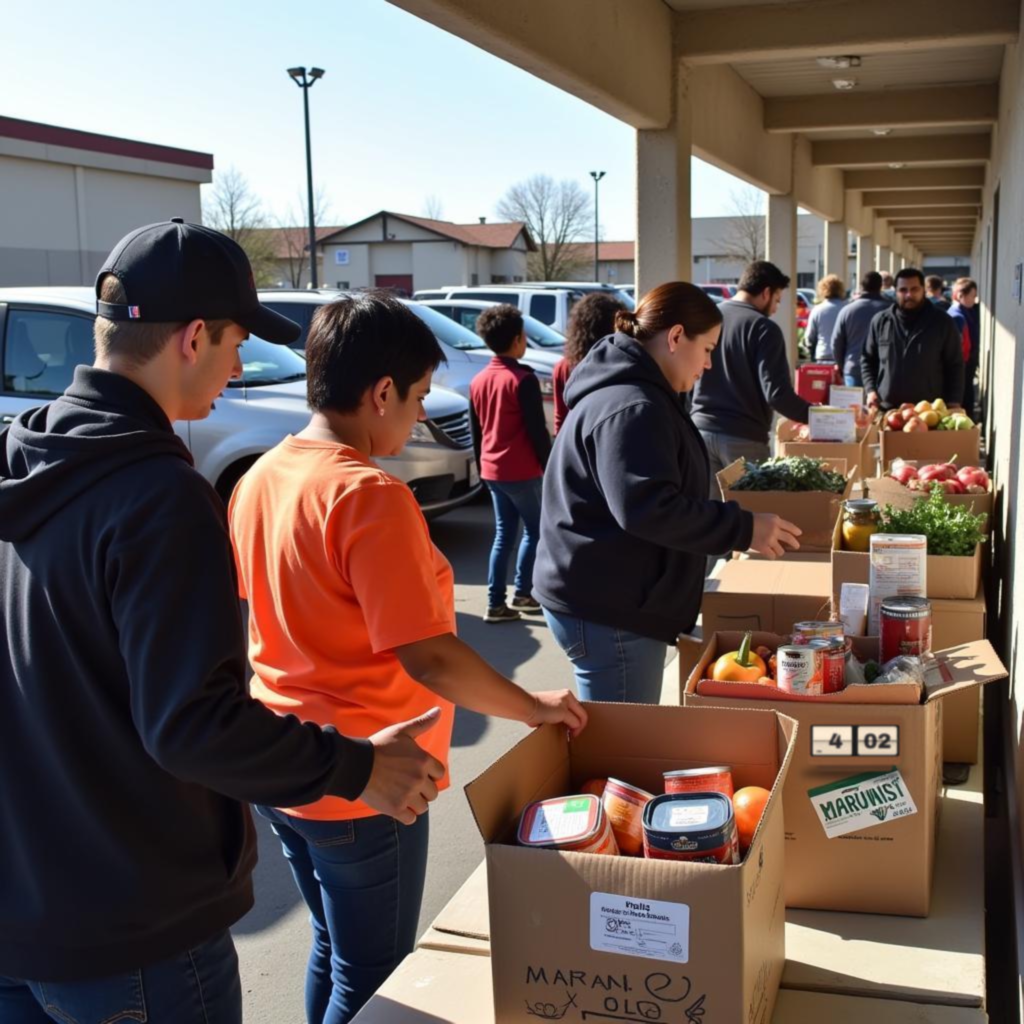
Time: {"hour": 4, "minute": 2}
